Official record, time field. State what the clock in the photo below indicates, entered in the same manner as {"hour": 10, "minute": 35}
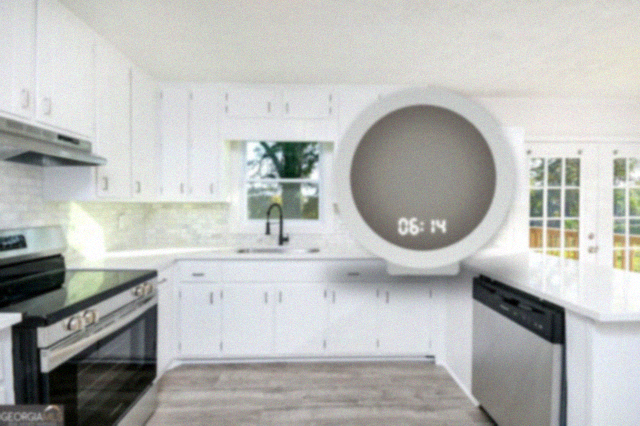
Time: {"hour": 6, "minute": 14}
